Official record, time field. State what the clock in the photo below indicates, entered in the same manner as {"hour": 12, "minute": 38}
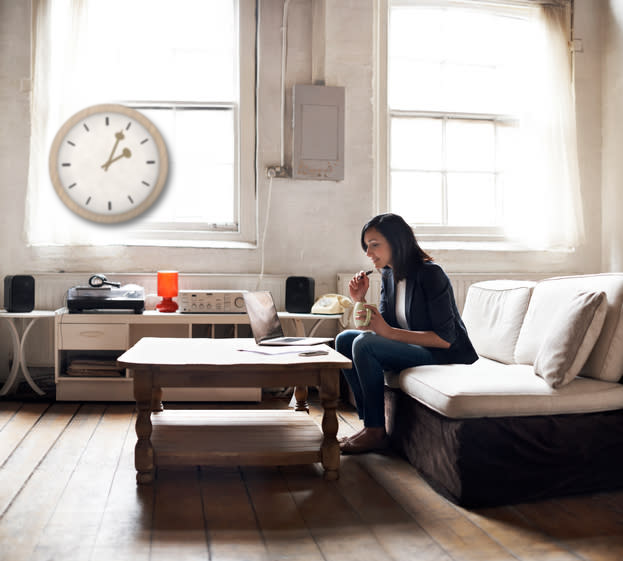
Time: {"hour": 2, "minute": 4}
